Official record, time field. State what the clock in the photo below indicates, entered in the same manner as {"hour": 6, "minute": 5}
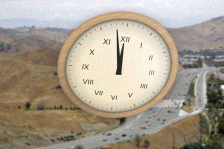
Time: {"hour": 11, "minute": 58}
